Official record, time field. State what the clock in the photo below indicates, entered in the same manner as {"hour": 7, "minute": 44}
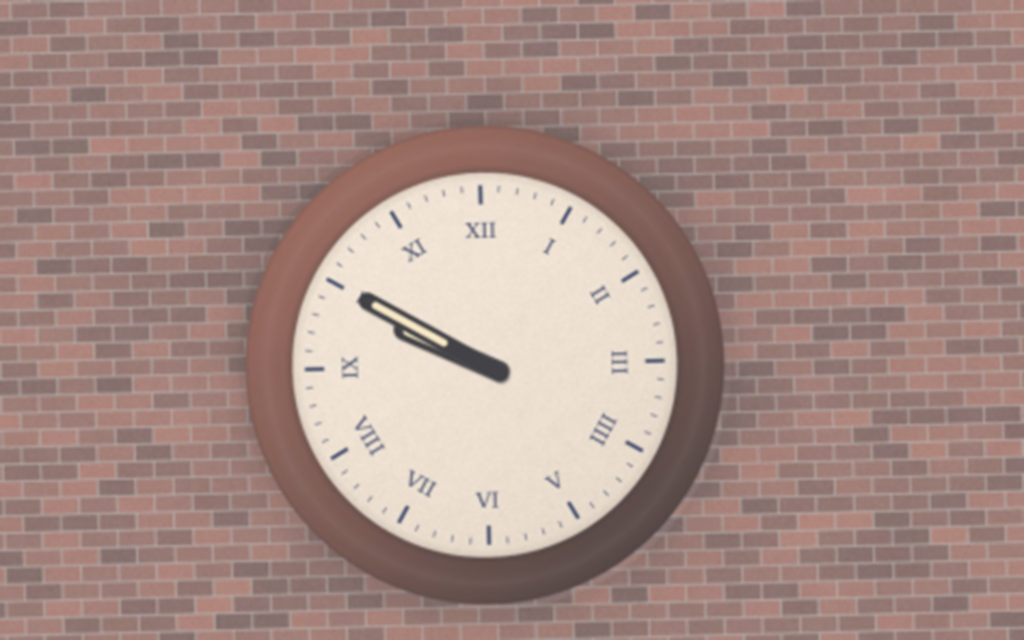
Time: {"hour": 9, "minute": 50}
